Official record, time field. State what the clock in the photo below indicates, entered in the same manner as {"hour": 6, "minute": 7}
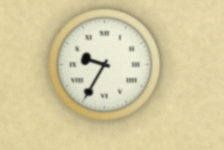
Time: {"hour": 9, "minute": 35}
